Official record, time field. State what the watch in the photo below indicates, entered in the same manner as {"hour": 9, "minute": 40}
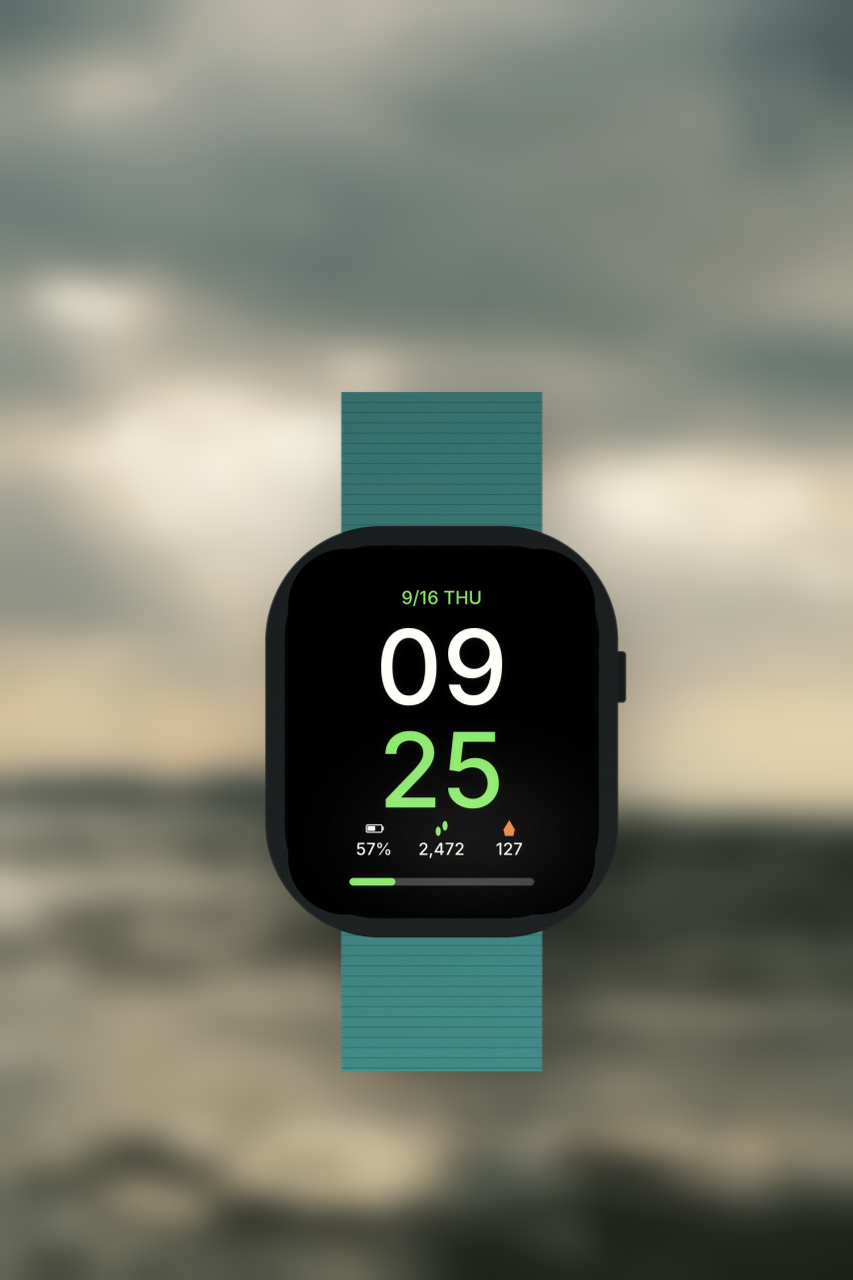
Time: {"hour": 9, "minute": 25}
